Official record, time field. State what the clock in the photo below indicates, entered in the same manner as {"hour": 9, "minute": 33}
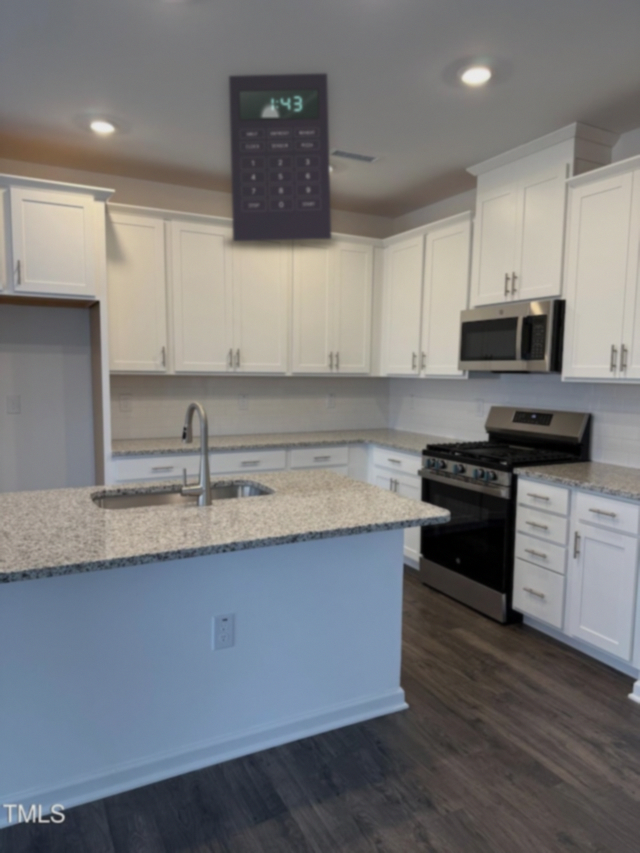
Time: {"hour": 1, "minute": 43}
